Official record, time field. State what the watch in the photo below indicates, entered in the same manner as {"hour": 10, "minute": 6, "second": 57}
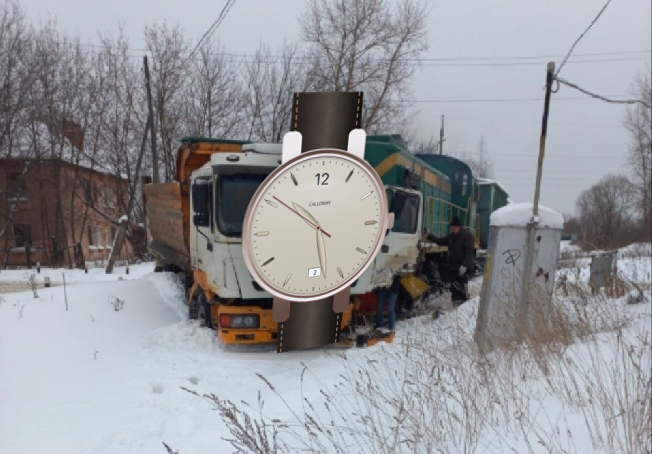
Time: {"hour": 10, "minute": 27, "second": 51}
